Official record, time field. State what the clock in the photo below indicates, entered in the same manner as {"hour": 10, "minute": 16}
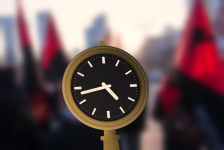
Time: {"hour": 4, "minute": 43}
